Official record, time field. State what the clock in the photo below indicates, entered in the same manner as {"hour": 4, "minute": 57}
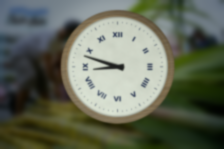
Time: {"hour": 8, "minute": 48}
